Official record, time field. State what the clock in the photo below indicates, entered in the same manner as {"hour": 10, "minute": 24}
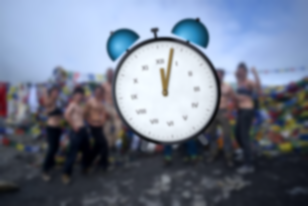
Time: {"hour": 12, "minute": 3}
